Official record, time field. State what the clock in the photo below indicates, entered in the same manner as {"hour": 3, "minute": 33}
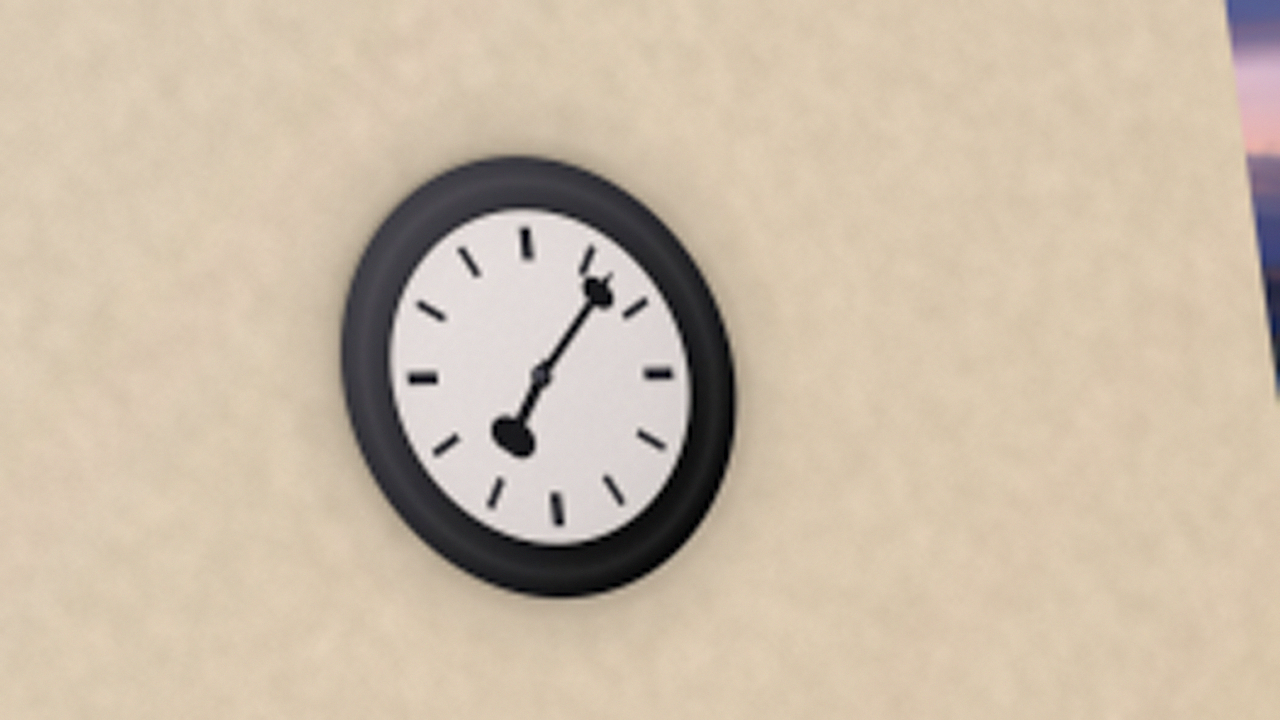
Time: {"hour": 7, "minute": 7}
